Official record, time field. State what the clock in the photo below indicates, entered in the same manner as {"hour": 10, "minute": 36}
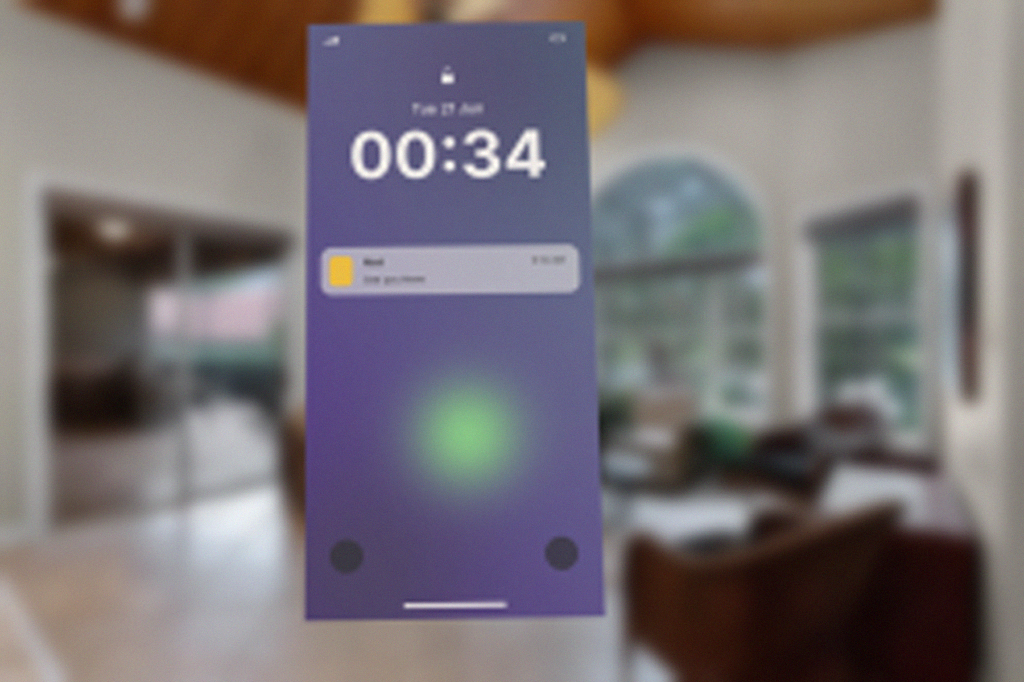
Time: {"hour": 0, "minute": 34}
